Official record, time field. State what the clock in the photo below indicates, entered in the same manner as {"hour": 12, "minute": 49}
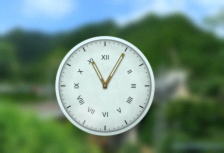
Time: {"hour": 11, "minute": 5}
